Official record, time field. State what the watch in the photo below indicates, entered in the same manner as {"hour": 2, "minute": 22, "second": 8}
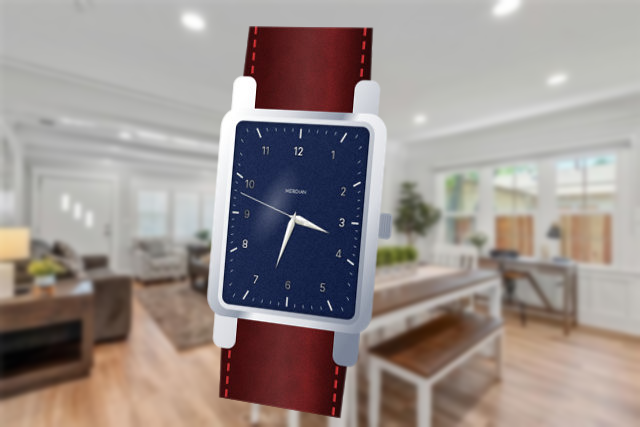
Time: {"hour": 3, "minute": 32, "second": 48}
